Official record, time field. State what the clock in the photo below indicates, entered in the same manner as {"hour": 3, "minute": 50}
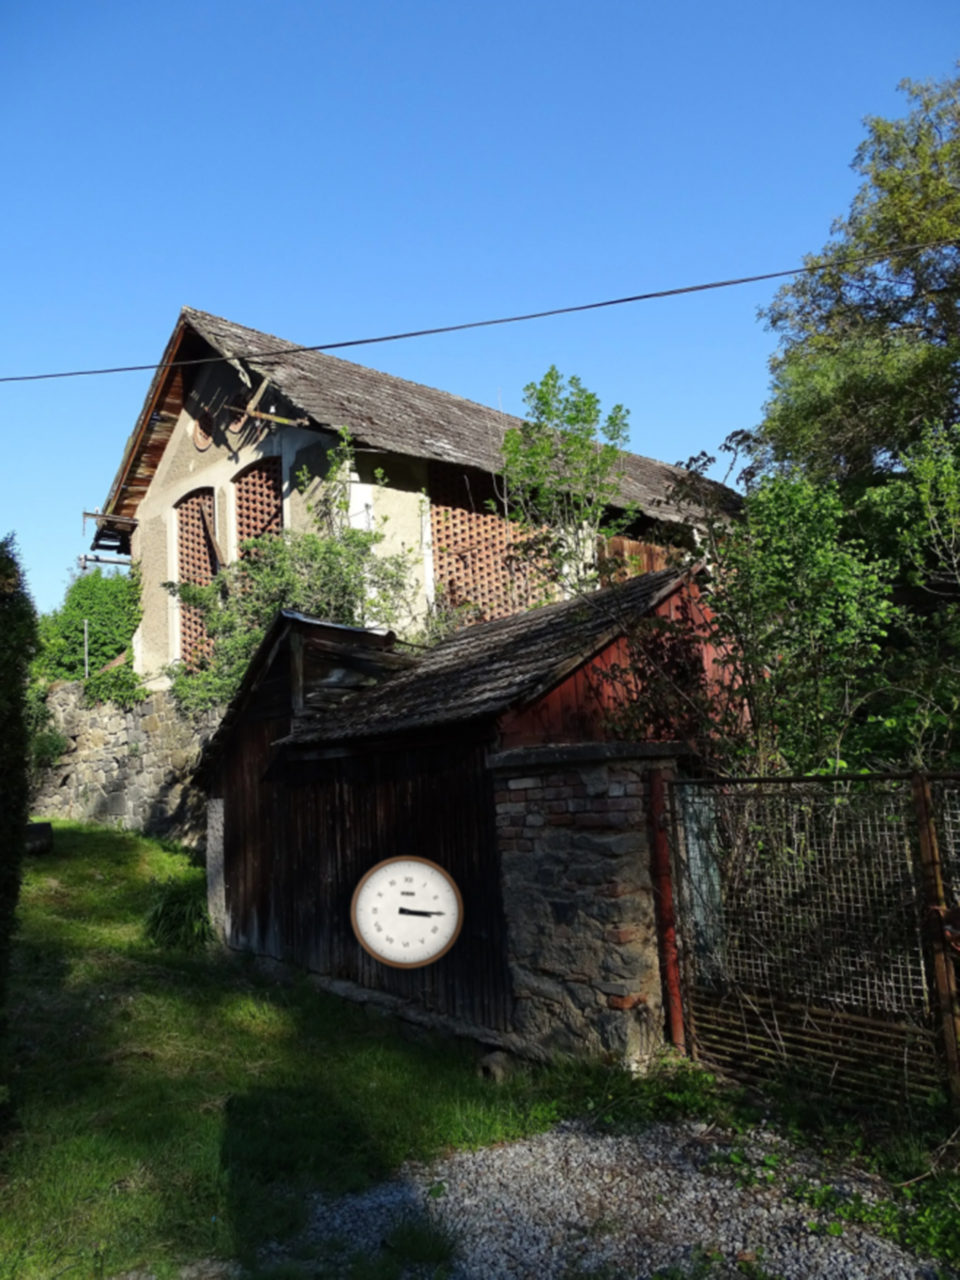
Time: {"hour": 3, "minute": 15}
